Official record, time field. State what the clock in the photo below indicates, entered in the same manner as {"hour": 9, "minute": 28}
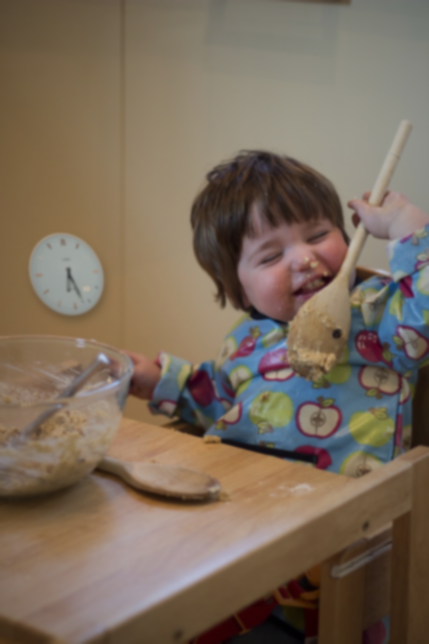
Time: {"hour": 6, "minute": 27}
